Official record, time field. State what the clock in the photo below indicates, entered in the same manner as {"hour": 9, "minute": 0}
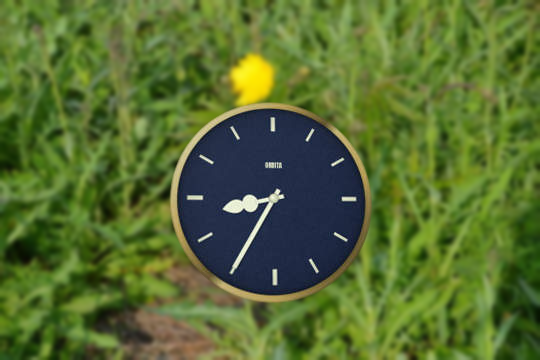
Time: {"hour": 8, "minute": 35}
